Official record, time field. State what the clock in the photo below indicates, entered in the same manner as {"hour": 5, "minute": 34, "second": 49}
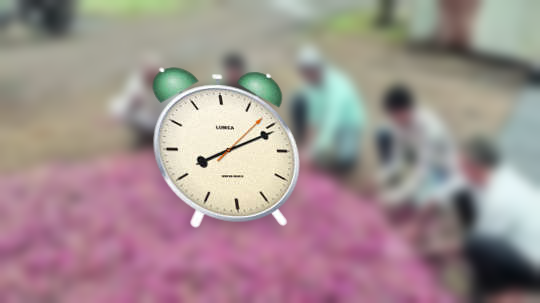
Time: {"hour": 8, "minute": 11, "second": 8}
